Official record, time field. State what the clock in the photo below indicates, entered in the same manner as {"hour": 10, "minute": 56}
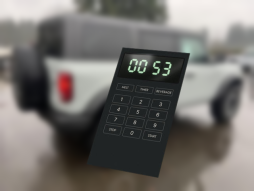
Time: {"hour": 0, "minute": 53}
